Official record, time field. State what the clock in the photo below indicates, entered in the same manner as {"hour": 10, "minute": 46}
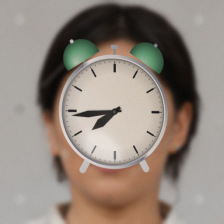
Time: {"hour": 7, "minute": 44}
